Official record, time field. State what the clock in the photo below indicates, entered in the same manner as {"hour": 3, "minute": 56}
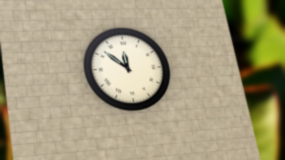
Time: {"hour": 11, "minute": 52}
